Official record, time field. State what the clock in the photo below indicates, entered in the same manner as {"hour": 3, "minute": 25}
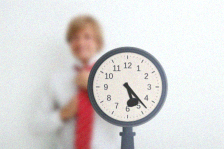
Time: {"hour": 5, "minute": 23}
